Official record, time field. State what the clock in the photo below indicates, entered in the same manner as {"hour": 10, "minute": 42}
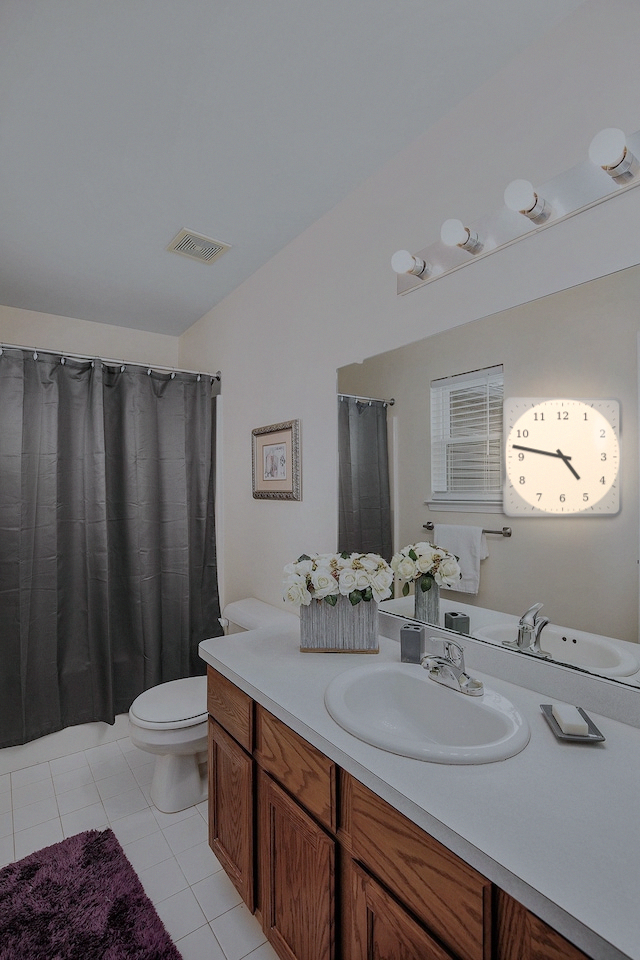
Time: {"hour": 4, "minute": 47}
